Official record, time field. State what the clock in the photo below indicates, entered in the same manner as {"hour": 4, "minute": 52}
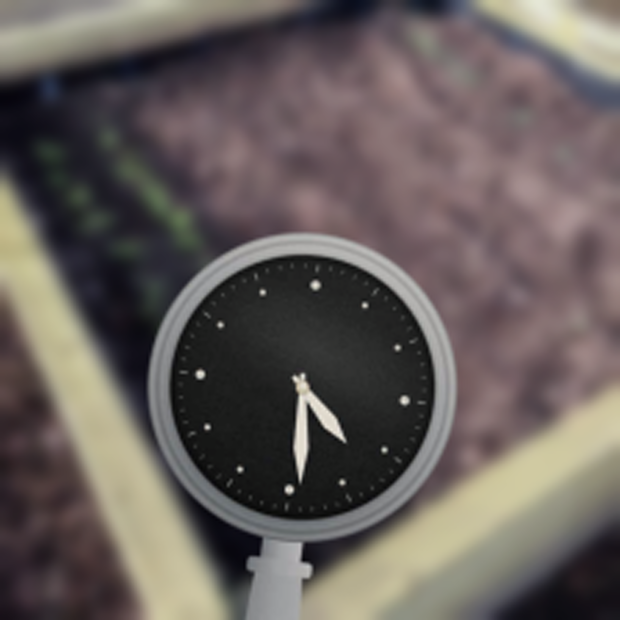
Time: {"hour": 4, "minute": 29}
